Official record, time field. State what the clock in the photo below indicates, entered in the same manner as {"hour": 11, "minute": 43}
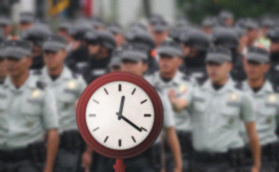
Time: {"hour": 12, "minute": 21}
